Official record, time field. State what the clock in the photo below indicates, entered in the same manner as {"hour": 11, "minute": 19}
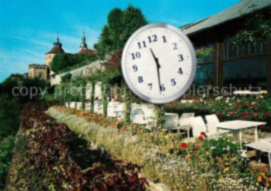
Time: {"hour": 11, "minute": 31}
